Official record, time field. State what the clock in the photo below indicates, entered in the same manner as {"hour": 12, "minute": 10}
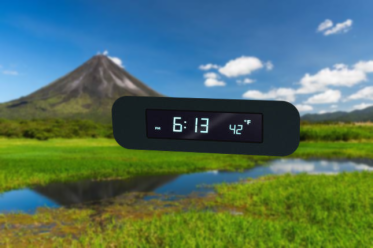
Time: {"hour": 6, "minute": 13}
